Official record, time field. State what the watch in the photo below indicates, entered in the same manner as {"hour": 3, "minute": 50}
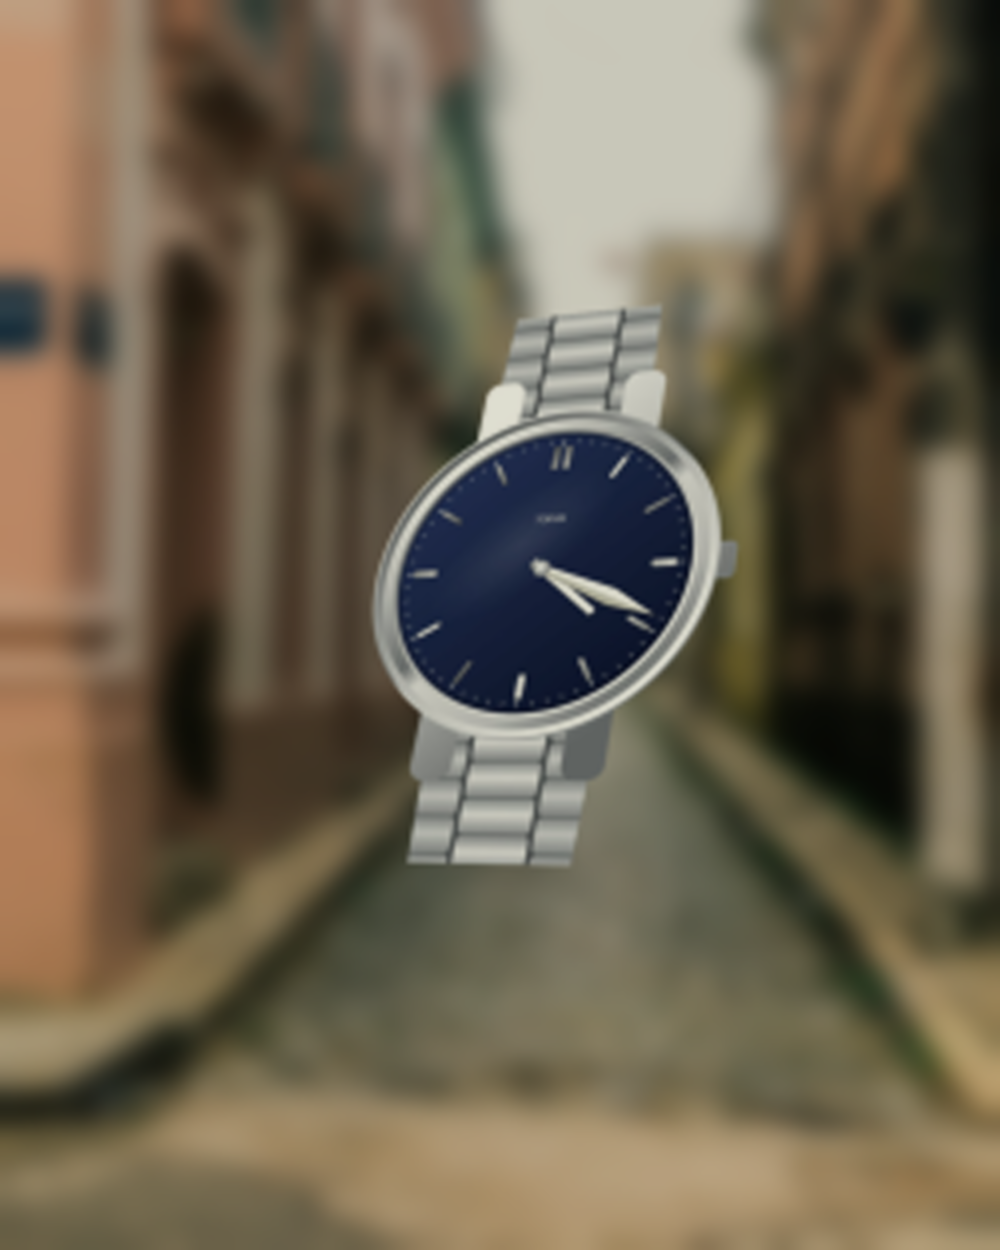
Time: {"hour": 4, "minute": 19}
